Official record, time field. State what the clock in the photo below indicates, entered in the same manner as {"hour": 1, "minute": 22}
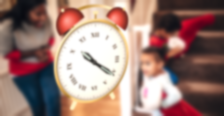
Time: {"hour": 10, "minute": 21}
